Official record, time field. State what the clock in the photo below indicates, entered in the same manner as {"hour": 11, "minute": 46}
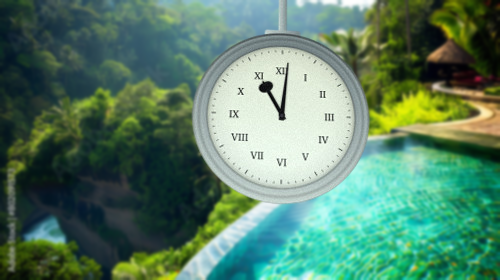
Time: {"hour": 11, "minute": 1}
